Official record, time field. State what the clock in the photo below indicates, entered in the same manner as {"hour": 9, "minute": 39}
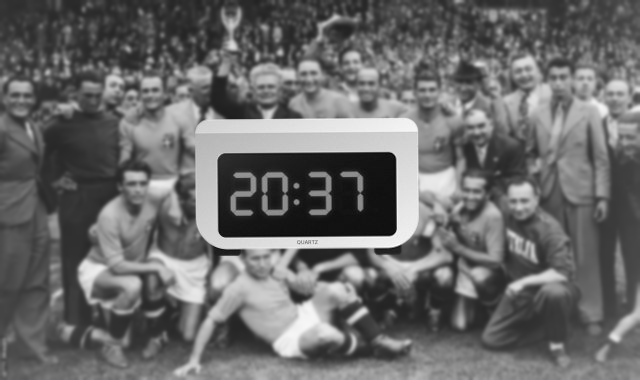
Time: {"hour": 20, "minute": 37}
